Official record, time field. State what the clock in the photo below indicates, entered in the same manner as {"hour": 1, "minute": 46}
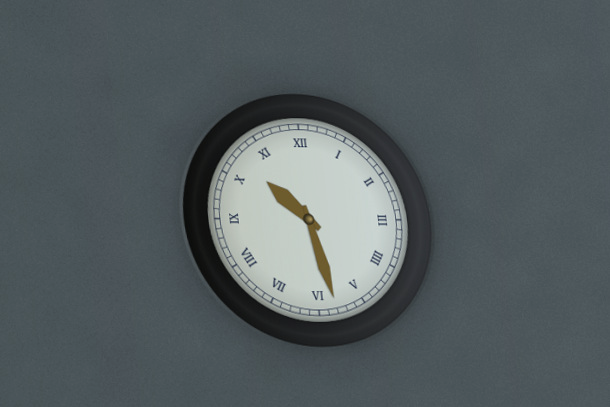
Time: {"hour": 10, "minute": 28}
